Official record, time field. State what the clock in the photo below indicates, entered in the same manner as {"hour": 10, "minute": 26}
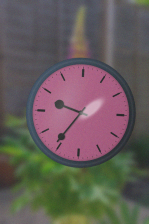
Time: {"hour": 9, "minute": 36}
